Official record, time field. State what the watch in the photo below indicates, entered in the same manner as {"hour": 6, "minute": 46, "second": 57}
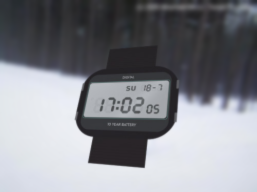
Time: {"hour": 17, "minute": 2, "second": 5}
